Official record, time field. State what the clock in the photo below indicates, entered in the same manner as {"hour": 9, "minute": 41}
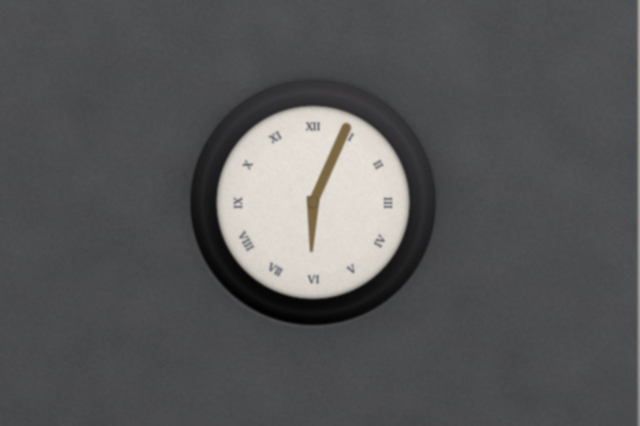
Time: {"hour": 6, "minute": 4}
